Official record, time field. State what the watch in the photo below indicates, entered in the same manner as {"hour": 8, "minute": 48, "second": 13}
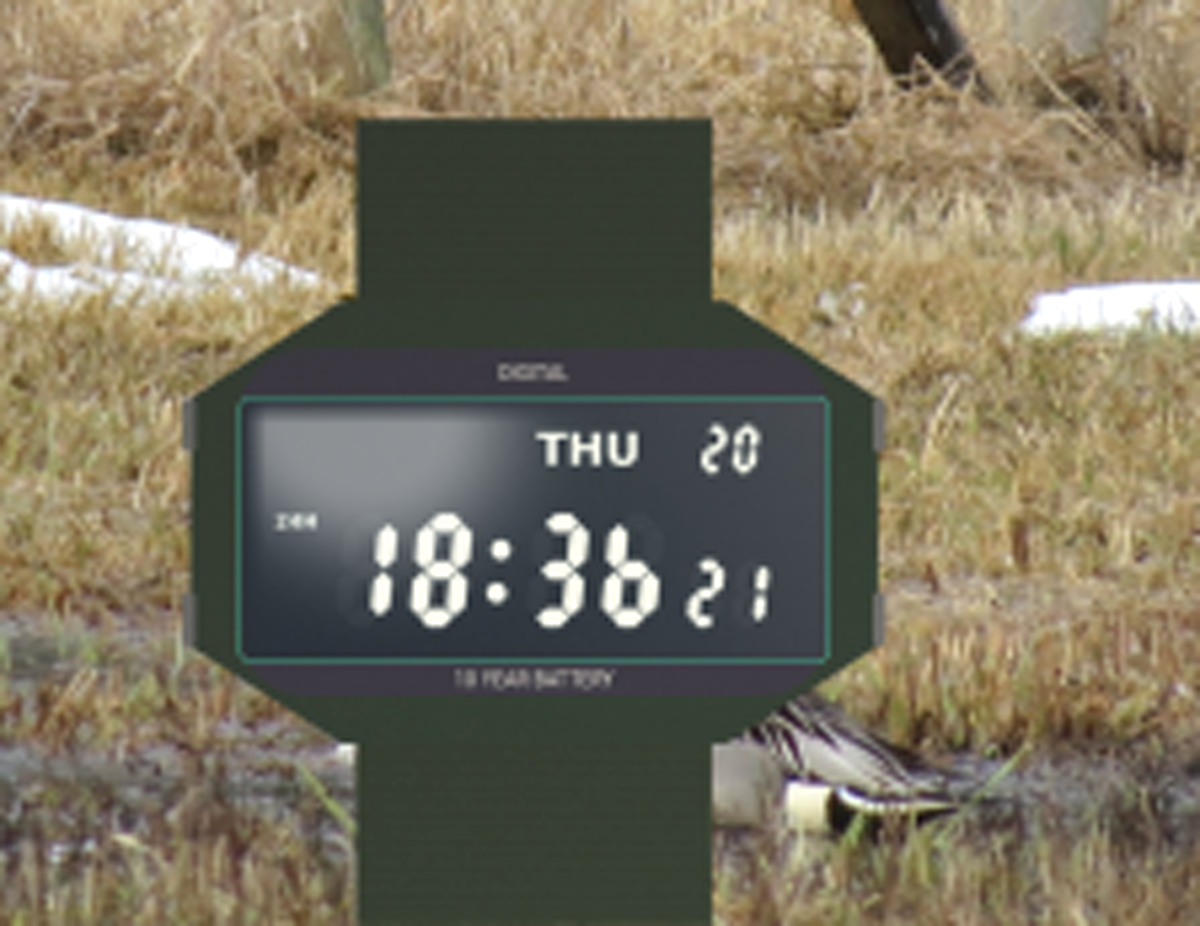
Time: {"hour": 18, "minute": 36, "second": 21}
